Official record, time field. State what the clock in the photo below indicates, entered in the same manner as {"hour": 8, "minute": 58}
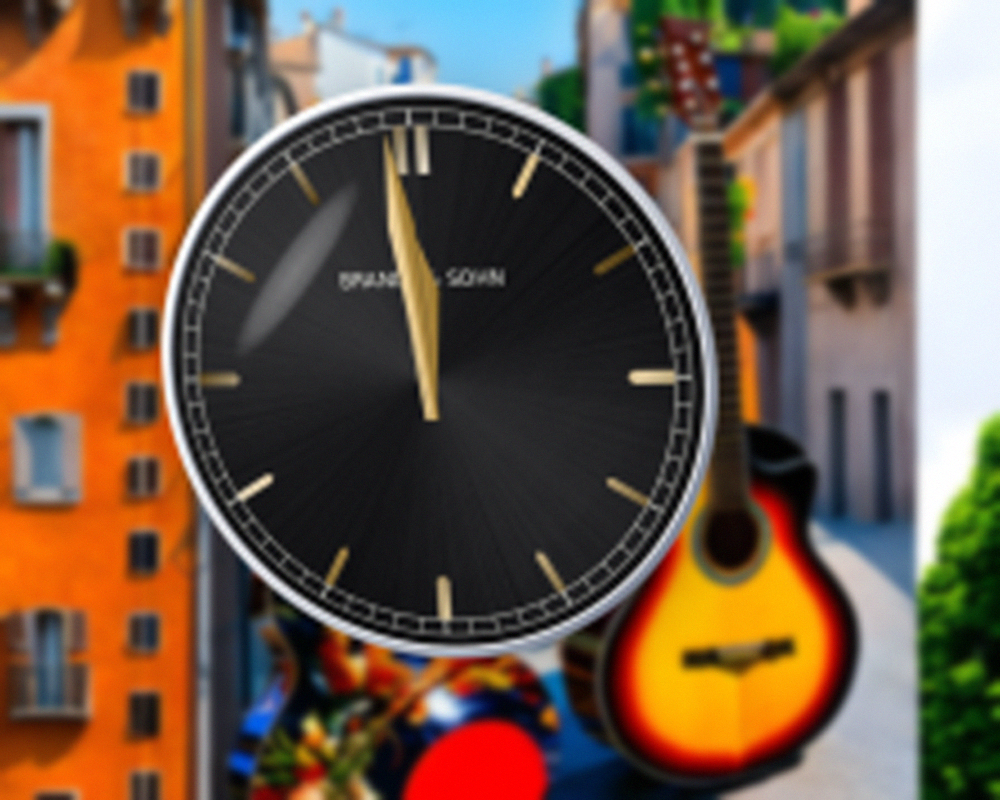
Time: {"hour": 11, "minute": 59}
